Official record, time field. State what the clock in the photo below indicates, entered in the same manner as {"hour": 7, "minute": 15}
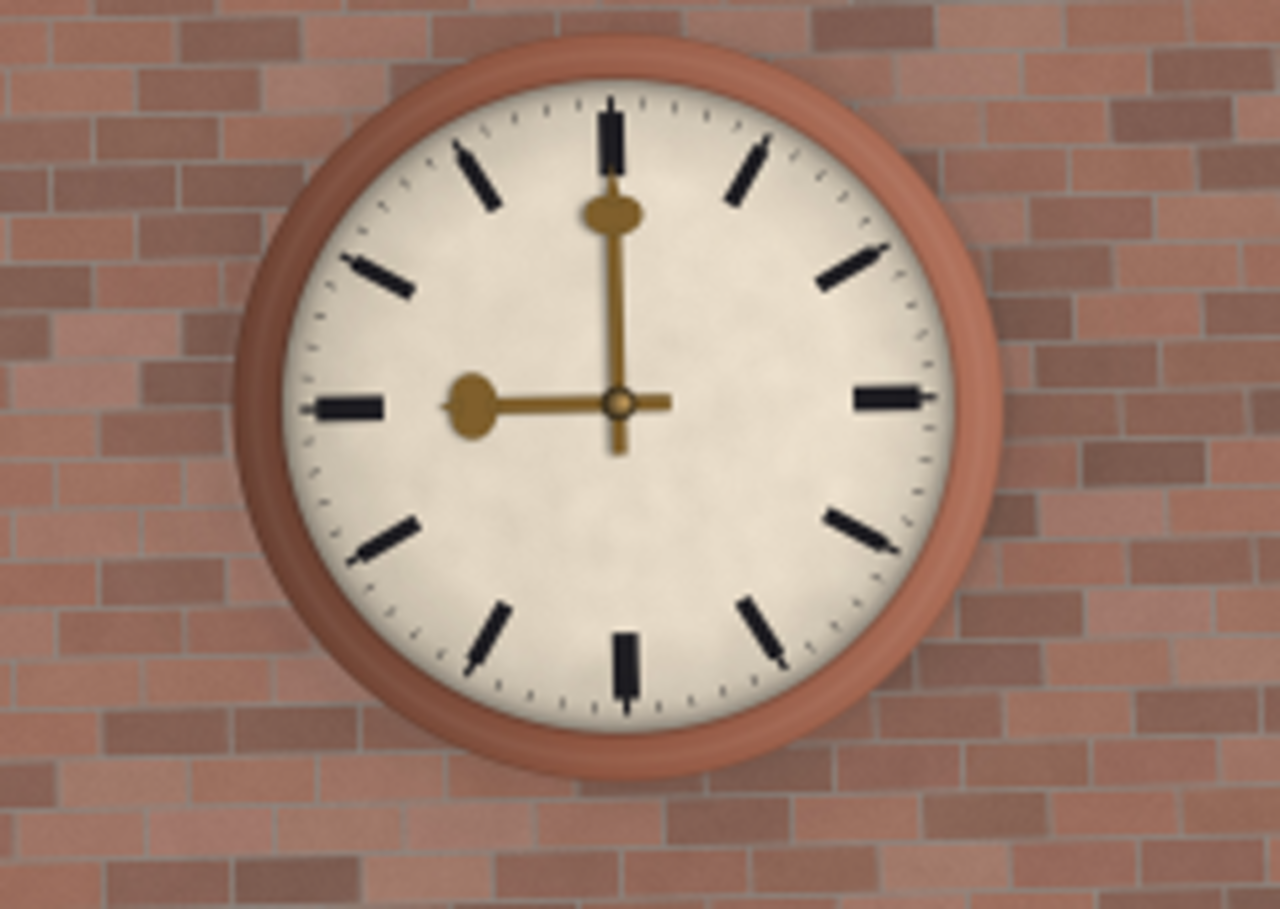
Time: {"hour": 9, "minute": 0}
